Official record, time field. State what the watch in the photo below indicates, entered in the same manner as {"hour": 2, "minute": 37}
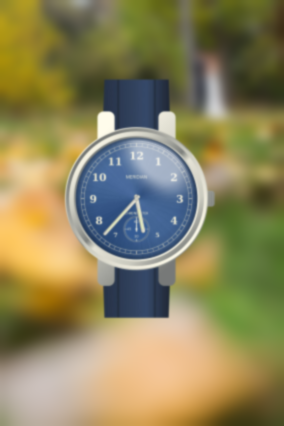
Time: {"hour": 5, "minute": 37}
